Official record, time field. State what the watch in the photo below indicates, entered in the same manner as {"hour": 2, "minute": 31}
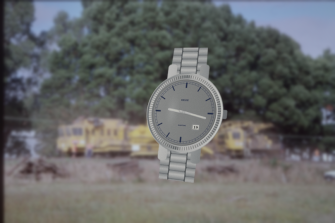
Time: {"hour": 9, "minute": 17}
